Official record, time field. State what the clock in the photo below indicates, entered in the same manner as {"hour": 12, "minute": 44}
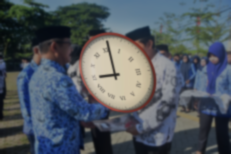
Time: {"hour": 9, "minute": 1}
